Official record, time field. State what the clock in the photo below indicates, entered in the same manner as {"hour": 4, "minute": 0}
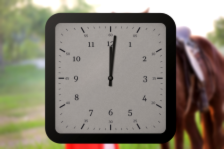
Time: {"hour": 12, "minute": 1}
